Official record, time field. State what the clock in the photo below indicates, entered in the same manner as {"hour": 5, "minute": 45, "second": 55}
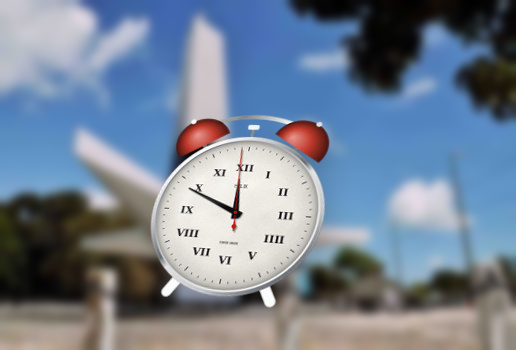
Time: {"hour": 11, "minute": 48, "second": 59}
